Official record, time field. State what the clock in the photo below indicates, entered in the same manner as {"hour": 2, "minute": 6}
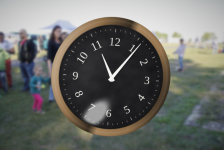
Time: {"hour": 11, "minute": 6}
